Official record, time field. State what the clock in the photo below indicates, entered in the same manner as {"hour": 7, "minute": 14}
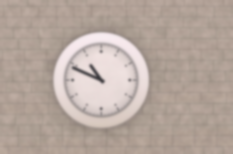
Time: {"hour": 10, "minute": 49}
